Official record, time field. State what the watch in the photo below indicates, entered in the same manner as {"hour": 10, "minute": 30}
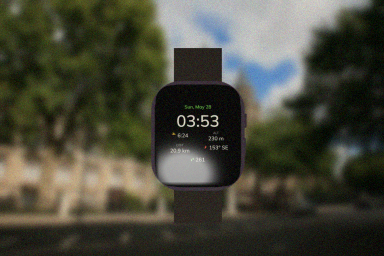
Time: {"hour": 3, "minute": 53}
